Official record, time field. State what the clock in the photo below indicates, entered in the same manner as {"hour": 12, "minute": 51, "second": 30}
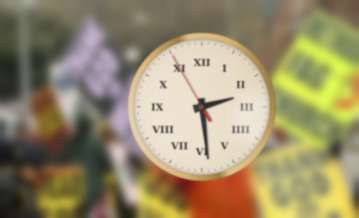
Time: {"hour": 2, "minute": 28, "second": 55}
